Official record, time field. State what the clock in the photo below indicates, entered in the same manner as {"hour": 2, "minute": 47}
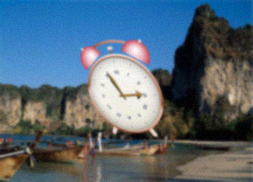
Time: {"hour": 2, "minute": 56}
